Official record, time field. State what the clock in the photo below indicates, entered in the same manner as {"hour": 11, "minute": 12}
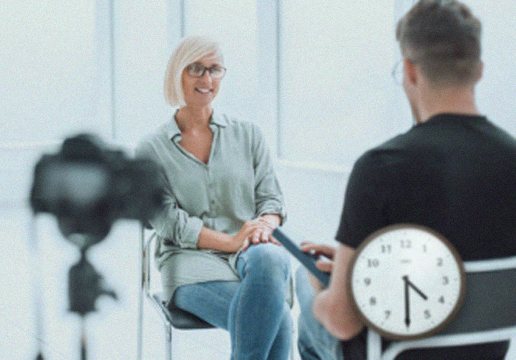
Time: {"hour": 4, "minute": 30}
